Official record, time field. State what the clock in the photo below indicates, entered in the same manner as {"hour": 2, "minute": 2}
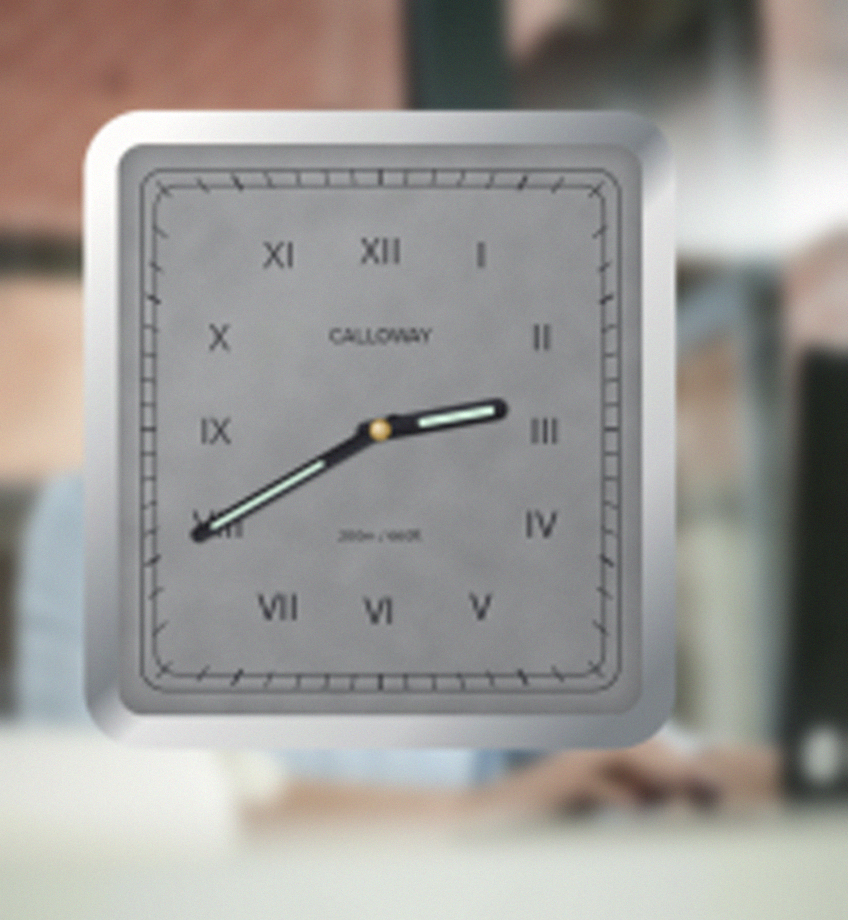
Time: {"hour": 2, "minute": 40}
